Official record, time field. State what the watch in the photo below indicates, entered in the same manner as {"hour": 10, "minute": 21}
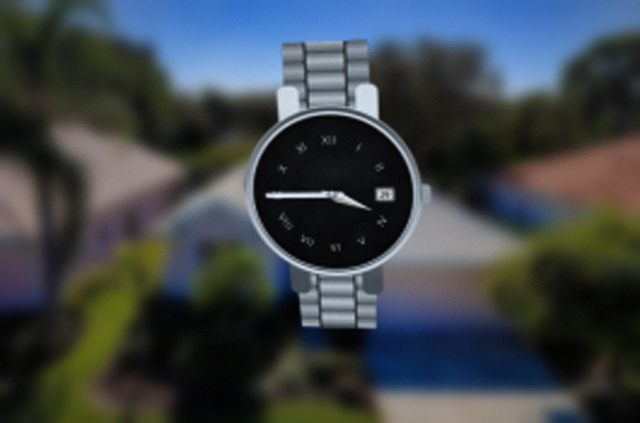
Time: {"hour": 3, "minute": 45}
